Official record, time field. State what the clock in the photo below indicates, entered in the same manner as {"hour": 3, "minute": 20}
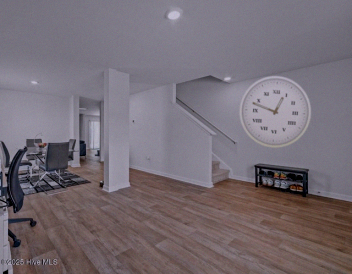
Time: {"hour": 12, "minute": 48}
